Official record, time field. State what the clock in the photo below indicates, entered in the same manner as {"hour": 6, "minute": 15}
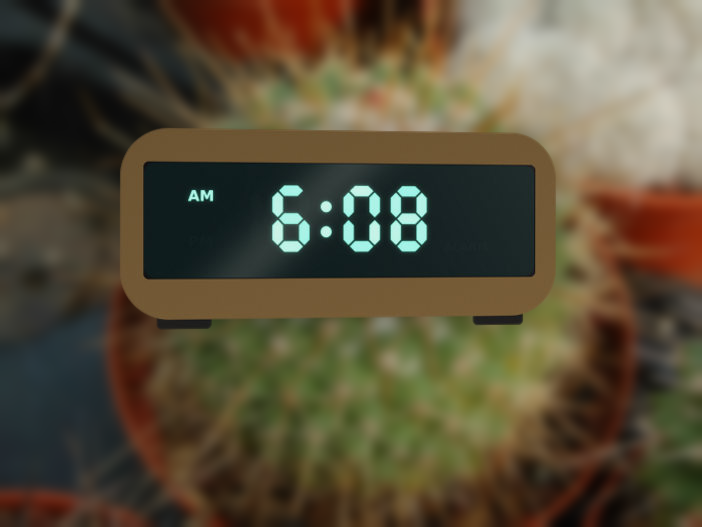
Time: {"hour": 6, "minute": 8}
